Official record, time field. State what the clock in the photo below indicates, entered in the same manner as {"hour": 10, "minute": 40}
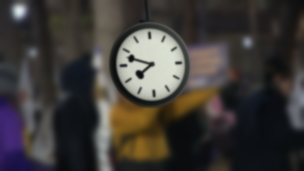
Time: {"hour": 7, "minute": 48}
